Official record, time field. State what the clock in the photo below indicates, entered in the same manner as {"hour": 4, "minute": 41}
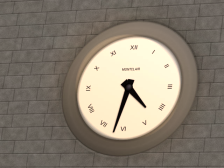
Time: {"hour": 4, "minute": 32}
